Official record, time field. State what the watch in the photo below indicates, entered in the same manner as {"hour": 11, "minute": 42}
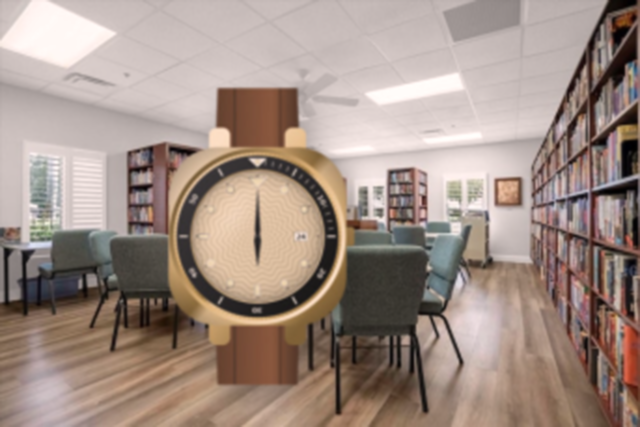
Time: {"hour": 6, "minute": 0}
